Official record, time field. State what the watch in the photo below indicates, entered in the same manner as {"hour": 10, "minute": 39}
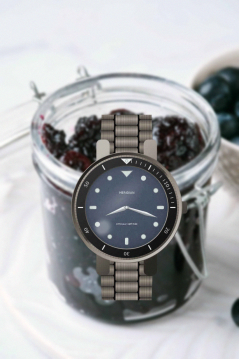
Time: {"hour": 8, "minute": 18}
